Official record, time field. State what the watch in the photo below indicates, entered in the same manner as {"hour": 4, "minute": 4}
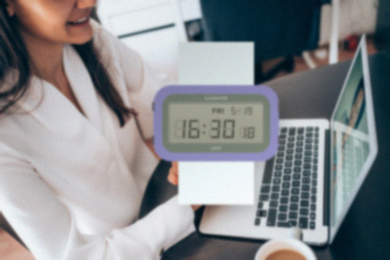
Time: {"hour": 16, "minute": 30}
